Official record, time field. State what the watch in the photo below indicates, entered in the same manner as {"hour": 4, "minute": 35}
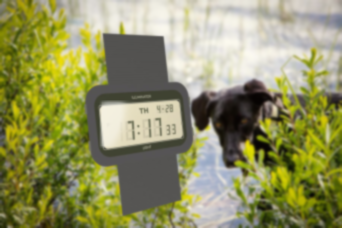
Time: {"hour": 7, "minute": 17}
